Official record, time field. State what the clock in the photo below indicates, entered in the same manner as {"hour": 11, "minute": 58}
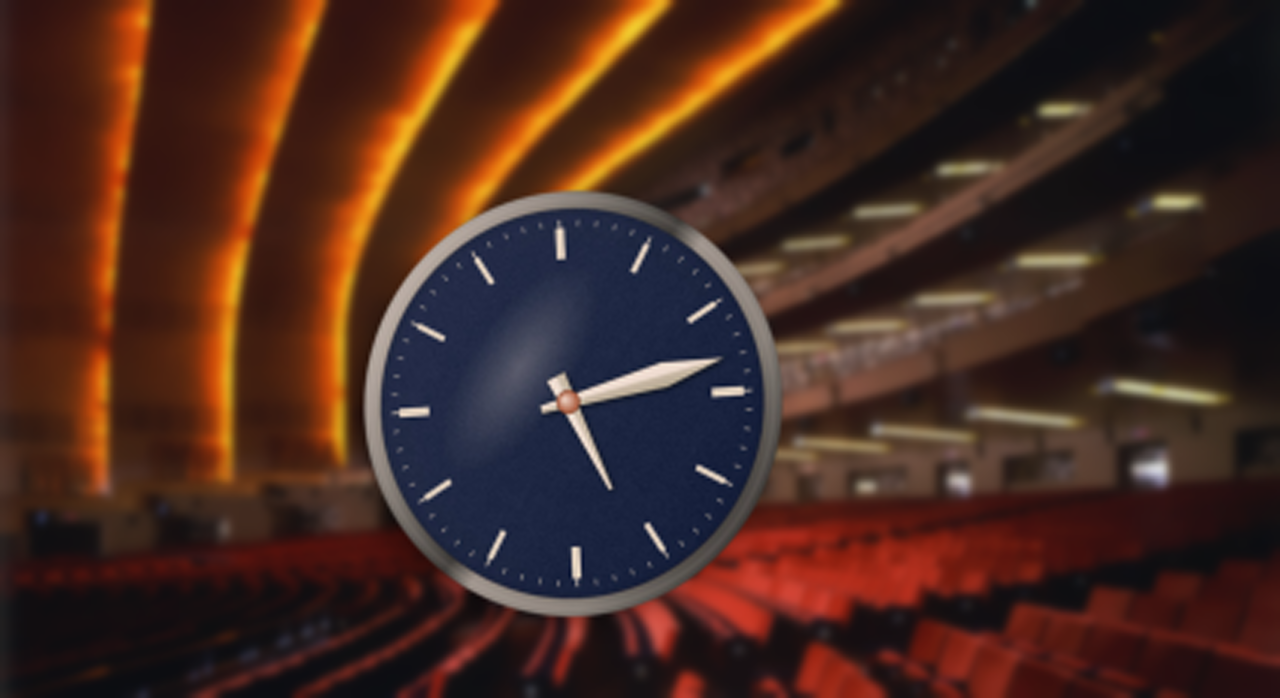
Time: {"hour": 5, "minute": 13}
